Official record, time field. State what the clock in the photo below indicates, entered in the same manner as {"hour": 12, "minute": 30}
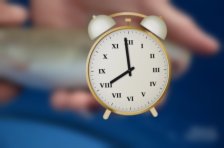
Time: {"hour": 7, "minute": 59}
